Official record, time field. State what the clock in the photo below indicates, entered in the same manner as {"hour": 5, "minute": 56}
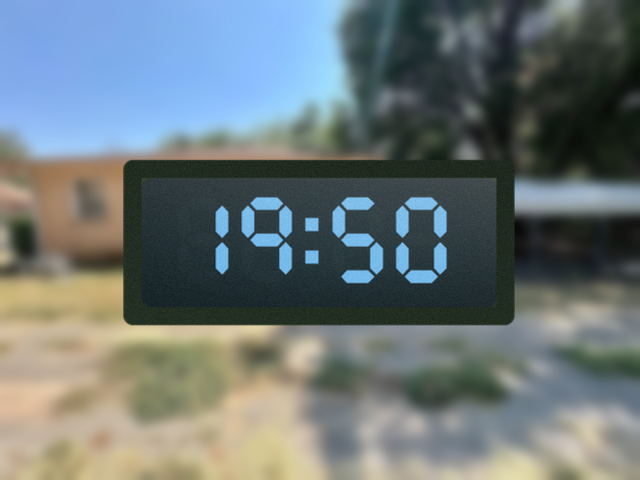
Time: {"hour": 19, "minute": 50}
